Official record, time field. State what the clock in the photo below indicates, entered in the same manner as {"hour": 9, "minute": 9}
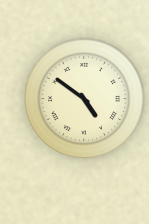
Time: {"hour": 4, "minute": 51}
